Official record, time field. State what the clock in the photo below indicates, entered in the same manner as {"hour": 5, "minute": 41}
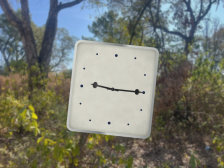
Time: {"hour": 9, "minute": 15}
